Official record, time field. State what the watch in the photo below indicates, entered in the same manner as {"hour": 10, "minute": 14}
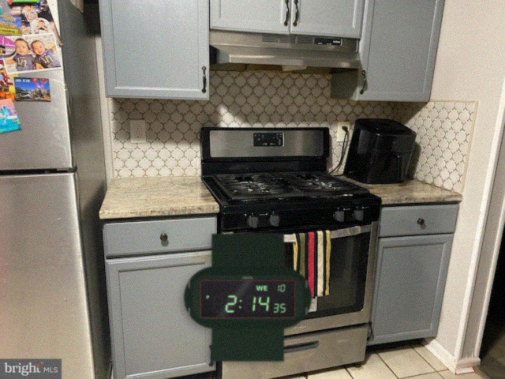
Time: {"hour": 2, "minute": 14}
